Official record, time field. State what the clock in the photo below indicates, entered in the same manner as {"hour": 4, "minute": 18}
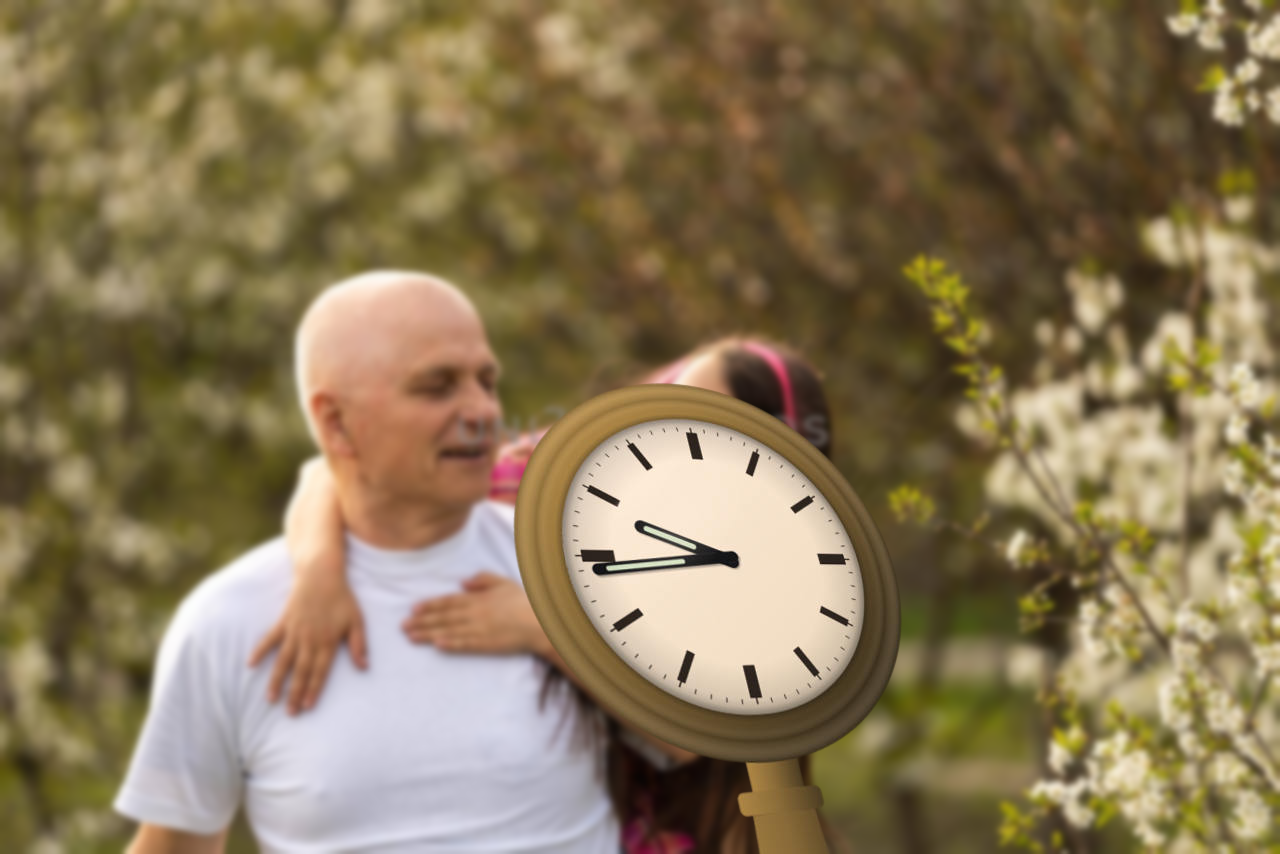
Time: {"hour": 9, "minute": 44}
